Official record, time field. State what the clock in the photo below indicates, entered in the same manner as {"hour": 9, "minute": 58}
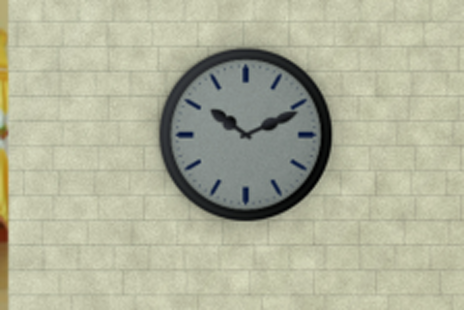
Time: {"hour": 10, "minute": 11}
